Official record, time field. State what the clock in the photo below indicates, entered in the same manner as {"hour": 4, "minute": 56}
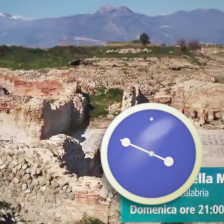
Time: {"hour": 3, "minute": 49}
